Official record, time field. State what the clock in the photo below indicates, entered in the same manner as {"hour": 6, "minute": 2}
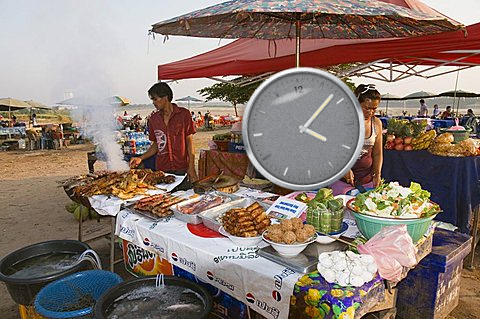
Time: {"hour": 4, "minute": 8}
